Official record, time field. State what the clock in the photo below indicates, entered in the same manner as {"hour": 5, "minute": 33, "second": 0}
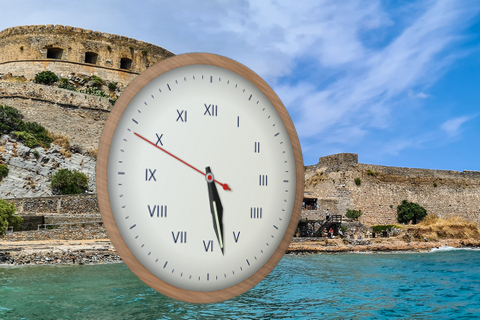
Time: {"hour": 5, "minute": 27, "second": 49}
